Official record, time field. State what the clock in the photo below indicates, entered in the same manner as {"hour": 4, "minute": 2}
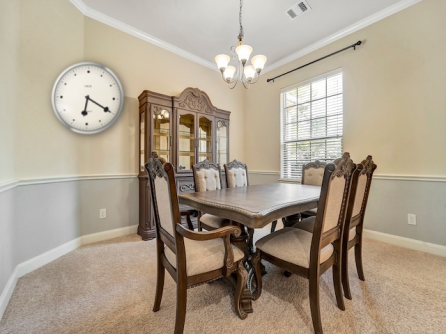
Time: {"hour": 6, "minute": 20}
